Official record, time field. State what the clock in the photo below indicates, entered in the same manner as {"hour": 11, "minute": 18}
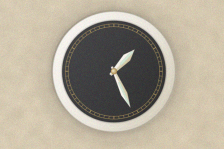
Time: {"hour": 1, "minute": 26}
